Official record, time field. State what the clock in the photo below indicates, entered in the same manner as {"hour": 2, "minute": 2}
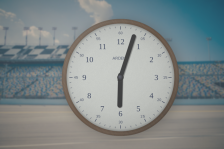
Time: {"hour": 6, "minute": 3}
